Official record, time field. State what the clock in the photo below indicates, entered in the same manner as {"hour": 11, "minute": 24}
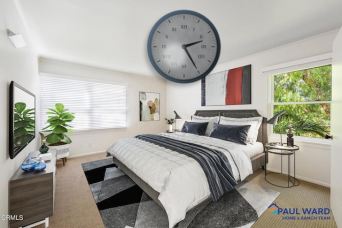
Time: {"hour": 2, "minute": 25}
